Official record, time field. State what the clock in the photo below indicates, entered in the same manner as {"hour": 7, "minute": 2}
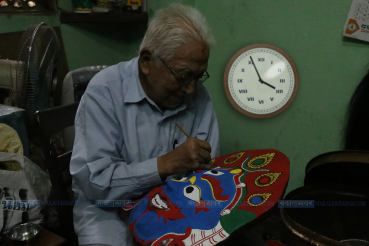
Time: {"hour": 3, "minute": 56}
